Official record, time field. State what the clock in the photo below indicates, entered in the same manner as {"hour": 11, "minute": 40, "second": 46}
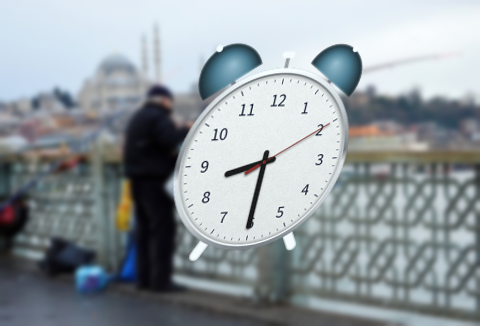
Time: {"hour": 8, "minute": 30, "second": 10}
